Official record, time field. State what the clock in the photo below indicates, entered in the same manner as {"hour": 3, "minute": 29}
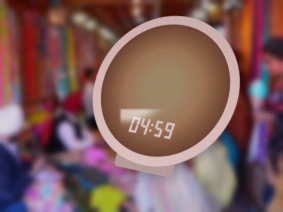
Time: {"hour": 4, "minute": 59}
